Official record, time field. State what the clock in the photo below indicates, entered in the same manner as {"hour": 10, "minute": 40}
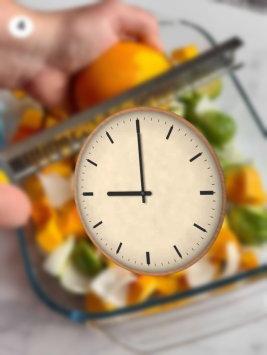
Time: {"hour": 9, "minute": 0}
